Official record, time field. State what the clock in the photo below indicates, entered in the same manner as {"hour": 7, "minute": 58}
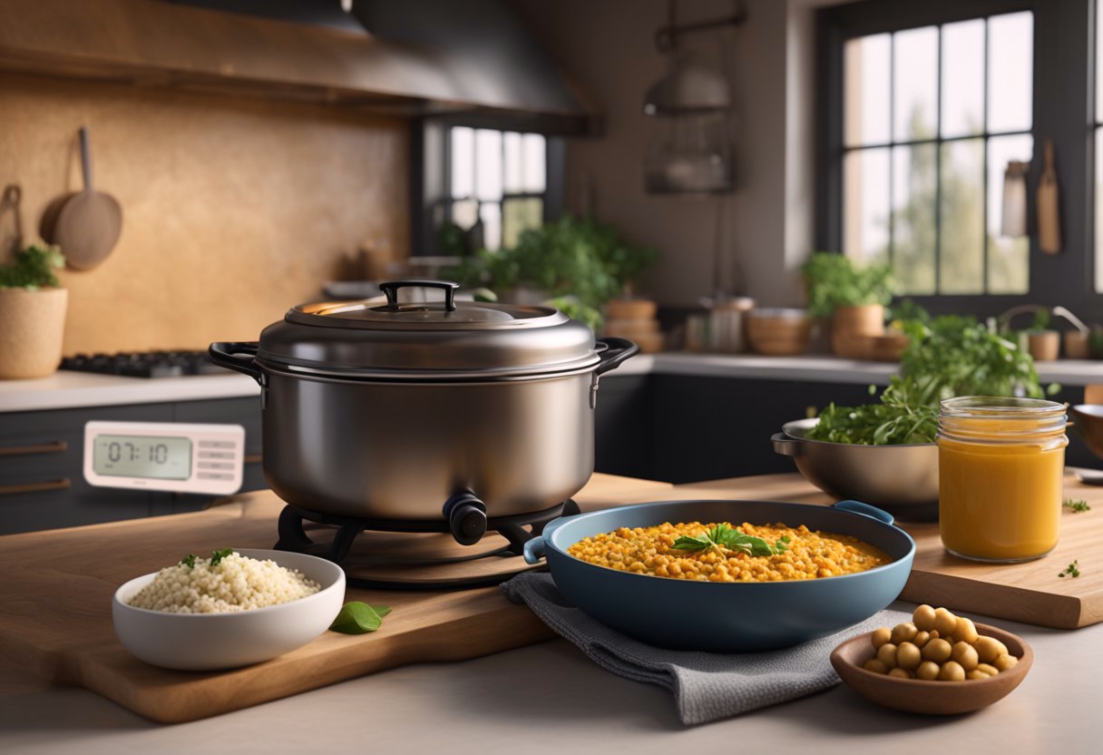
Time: {"hour": 7, "minute": 10}
